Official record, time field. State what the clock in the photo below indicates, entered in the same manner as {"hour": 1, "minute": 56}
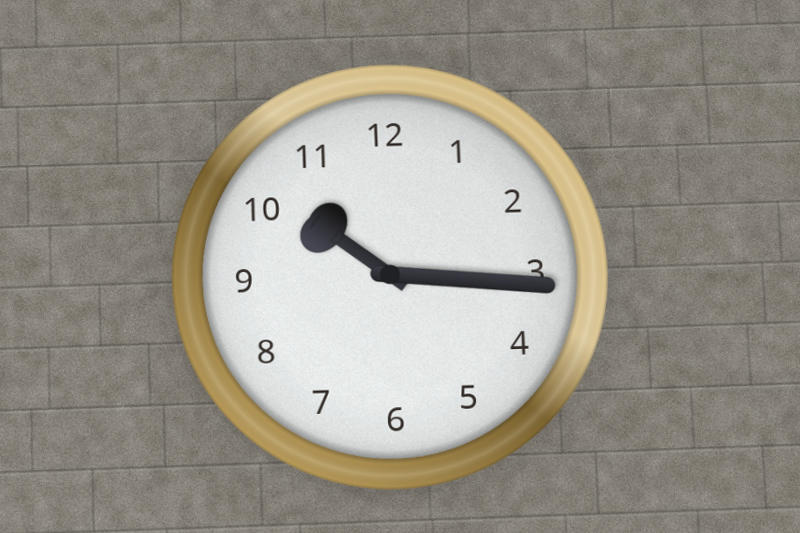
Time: {"hour": 10, "minute": 16}
